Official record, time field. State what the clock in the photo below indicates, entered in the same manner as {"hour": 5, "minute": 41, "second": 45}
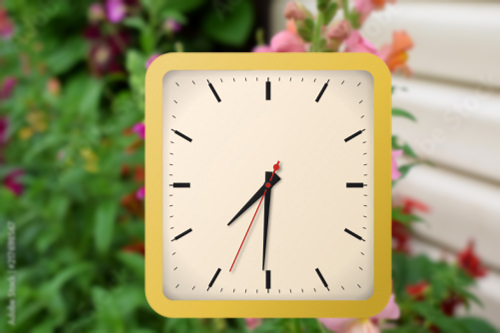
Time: {"hour": 7, "minute": 30, "second": 34}
